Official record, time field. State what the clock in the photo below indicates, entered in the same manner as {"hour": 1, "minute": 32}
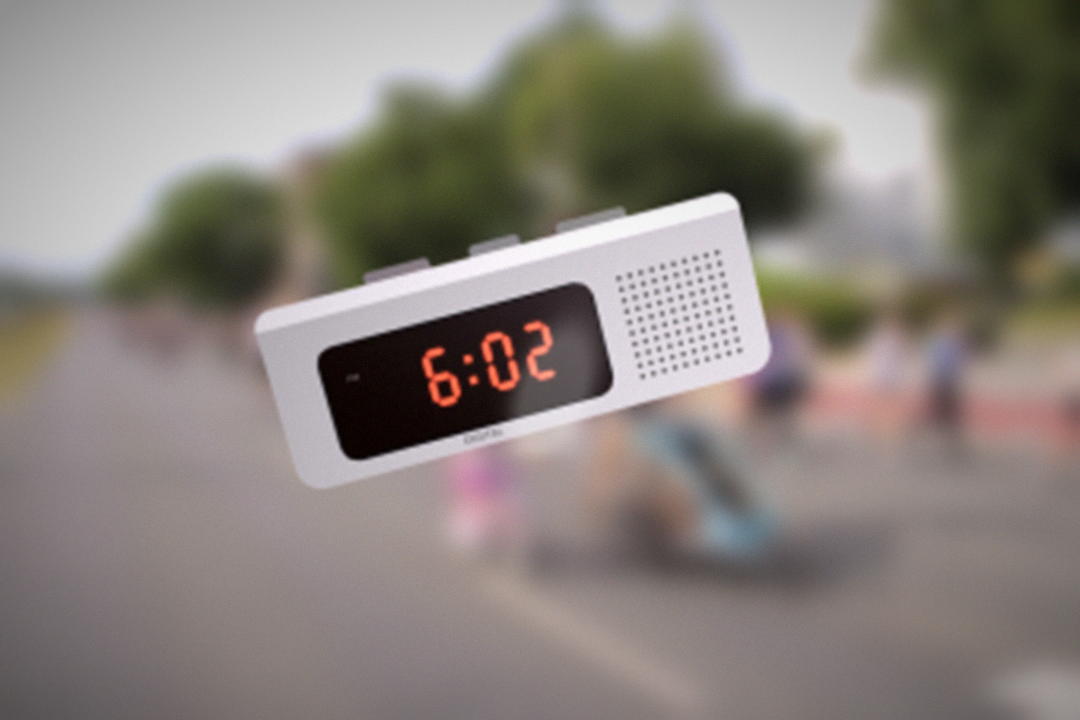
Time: {"hour": 6, "minute": 2}
